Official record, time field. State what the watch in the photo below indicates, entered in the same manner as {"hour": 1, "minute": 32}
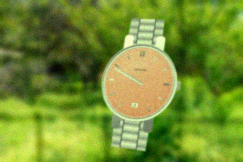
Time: {"hour": 9, "minute": 49}
